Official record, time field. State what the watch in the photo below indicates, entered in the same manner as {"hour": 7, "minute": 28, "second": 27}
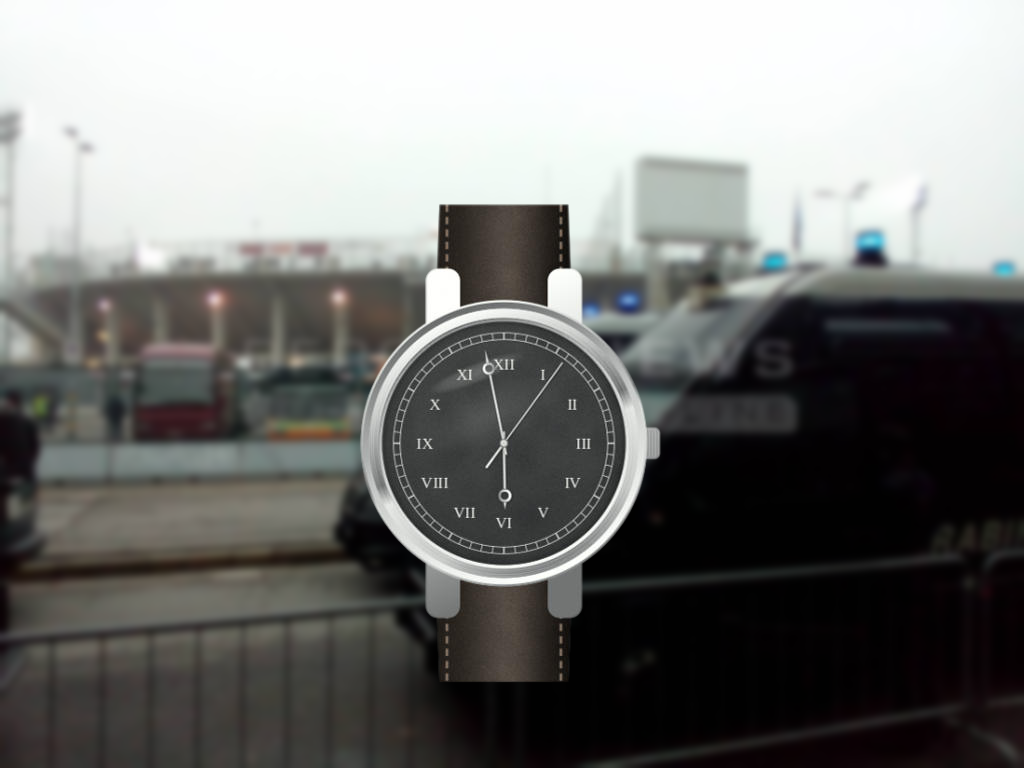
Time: {"hour": 5, "minute": 58, "second": 6}
